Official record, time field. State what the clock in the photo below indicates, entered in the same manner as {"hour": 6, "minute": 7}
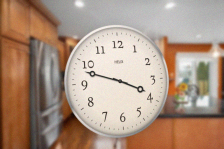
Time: {"hour": 3, "minute": 48}
